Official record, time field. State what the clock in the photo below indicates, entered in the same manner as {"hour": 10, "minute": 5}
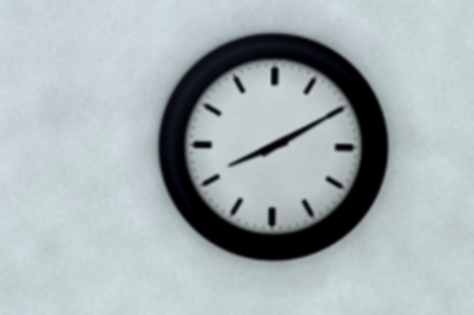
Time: {"hour": 8, "minute": 10}
